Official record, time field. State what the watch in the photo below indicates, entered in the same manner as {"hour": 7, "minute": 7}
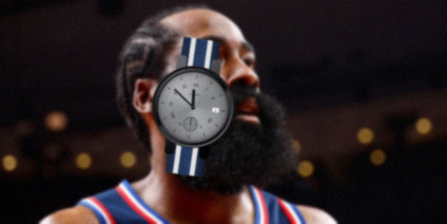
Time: {"hour": 11, "minute": 51}
